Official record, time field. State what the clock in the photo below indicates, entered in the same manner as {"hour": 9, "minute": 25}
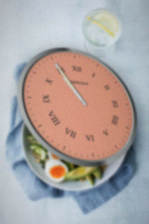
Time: {"hour": 10, "minute": 55}
